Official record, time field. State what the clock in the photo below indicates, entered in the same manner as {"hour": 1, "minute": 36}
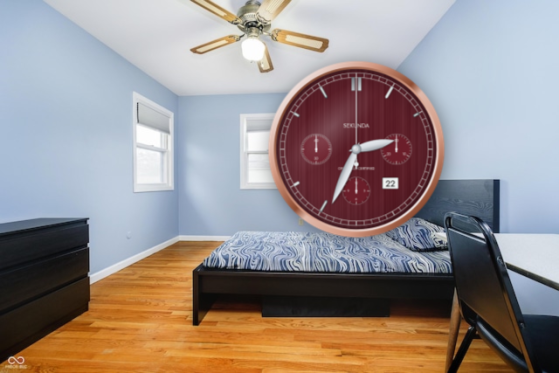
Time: {"hour": 2, "minute": 34}
